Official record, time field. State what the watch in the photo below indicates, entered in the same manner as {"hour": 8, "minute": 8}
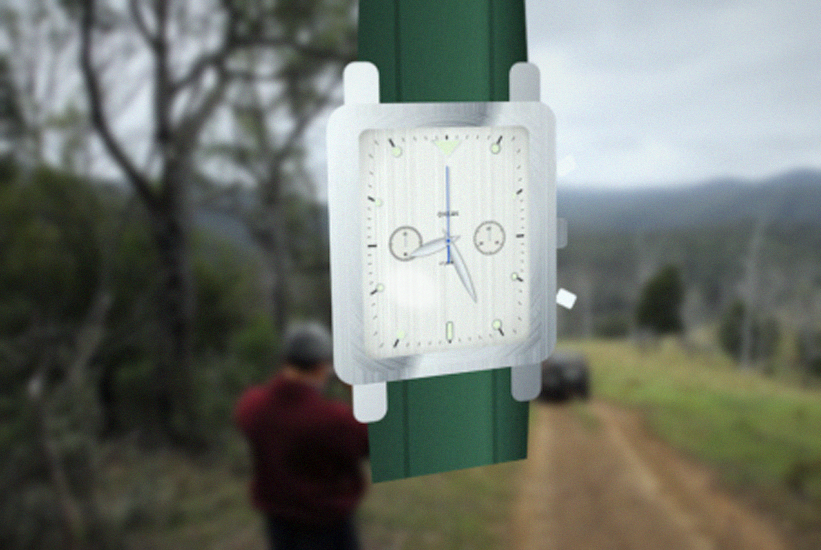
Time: {"hour": 8, "minute": 26}
